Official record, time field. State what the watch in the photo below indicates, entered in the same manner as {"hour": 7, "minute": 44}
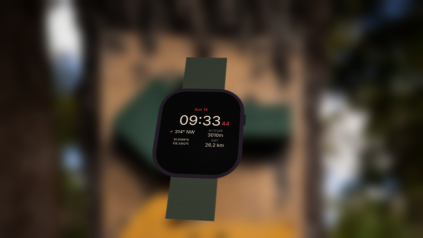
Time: {"hour": 9, "minute": 33}
